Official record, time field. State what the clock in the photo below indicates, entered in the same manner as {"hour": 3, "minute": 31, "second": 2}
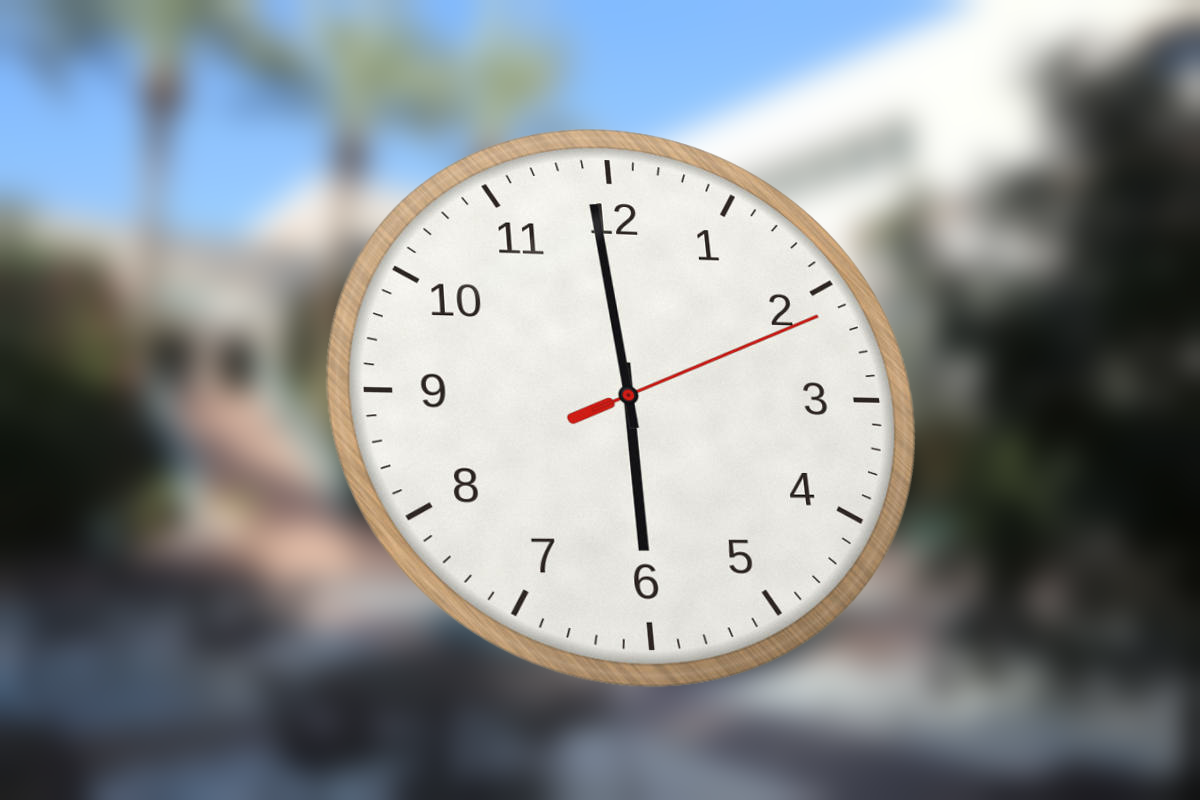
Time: {"hour": 5, "minute": 59, "second": 11}
